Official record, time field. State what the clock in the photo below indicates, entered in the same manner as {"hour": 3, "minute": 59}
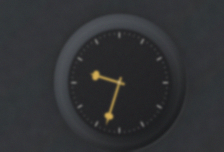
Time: {"hour": 9, "minute": 33}
